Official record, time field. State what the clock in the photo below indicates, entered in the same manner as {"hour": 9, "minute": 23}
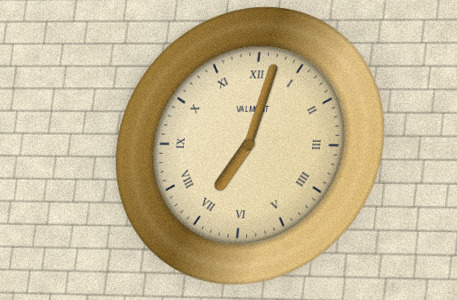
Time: {"hour": 7, "minute": 2}
